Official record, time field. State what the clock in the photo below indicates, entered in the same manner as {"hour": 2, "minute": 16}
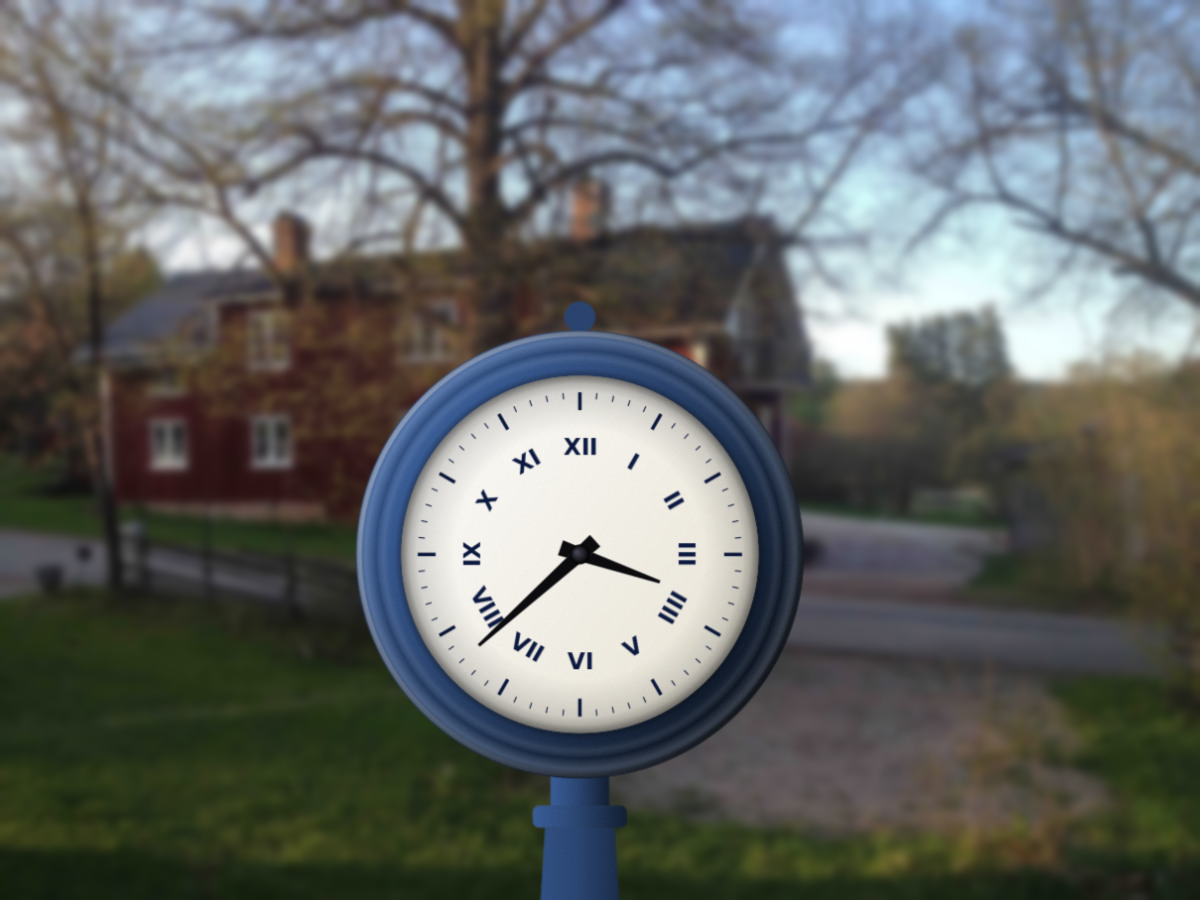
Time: {"hour": 3, "minute": 38}
